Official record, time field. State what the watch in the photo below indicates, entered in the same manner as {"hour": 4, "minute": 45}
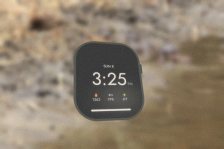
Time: {"hour": 3, "minute": 25}
